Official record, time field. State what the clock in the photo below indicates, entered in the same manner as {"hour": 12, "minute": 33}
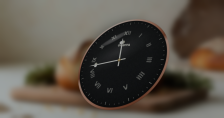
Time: {"hour": 11, "minute": 43}
